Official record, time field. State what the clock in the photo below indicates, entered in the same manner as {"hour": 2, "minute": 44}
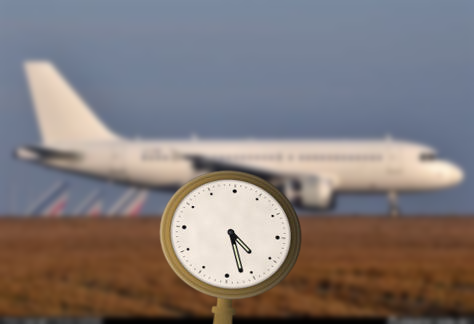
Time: {"hour": 4, "minute": 27}
